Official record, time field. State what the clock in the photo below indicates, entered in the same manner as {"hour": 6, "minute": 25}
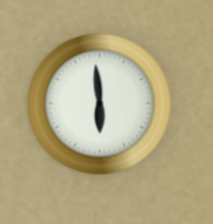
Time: {"hour": 5, "minute": 59}
